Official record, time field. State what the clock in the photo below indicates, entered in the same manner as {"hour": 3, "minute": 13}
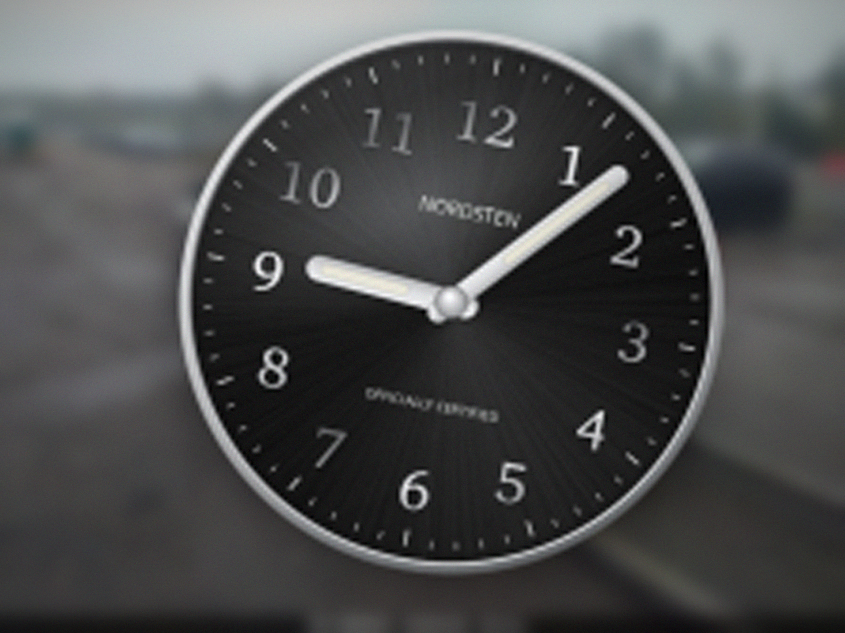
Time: {"hour": 9, "minute": 7}
